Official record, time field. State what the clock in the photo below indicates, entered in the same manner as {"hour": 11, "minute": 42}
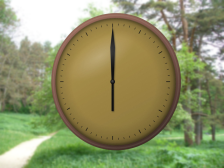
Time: {"hour": 6, "minute": 0}
